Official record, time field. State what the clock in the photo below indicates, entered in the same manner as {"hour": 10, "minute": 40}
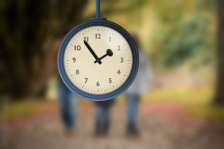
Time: {"hour": 1, "minute": 54}
